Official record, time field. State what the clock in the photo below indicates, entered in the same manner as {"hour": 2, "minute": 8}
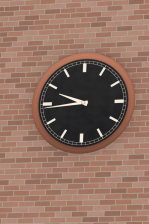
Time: {"hour": 9, "minute": 44}
